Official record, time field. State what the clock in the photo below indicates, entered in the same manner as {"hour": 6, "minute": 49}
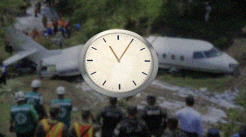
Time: {"hour": 11, "minute": 5}
